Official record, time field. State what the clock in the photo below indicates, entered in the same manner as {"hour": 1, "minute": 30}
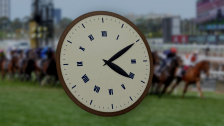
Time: {"hour": 4, "minute": 10}
